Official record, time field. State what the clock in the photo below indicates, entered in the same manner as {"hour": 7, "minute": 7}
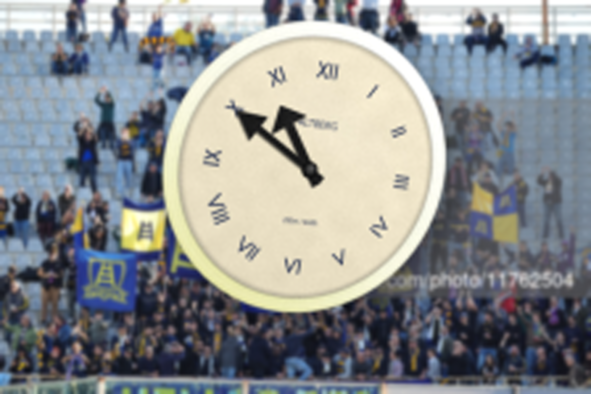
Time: {"hour": 10, "minute": 50}
